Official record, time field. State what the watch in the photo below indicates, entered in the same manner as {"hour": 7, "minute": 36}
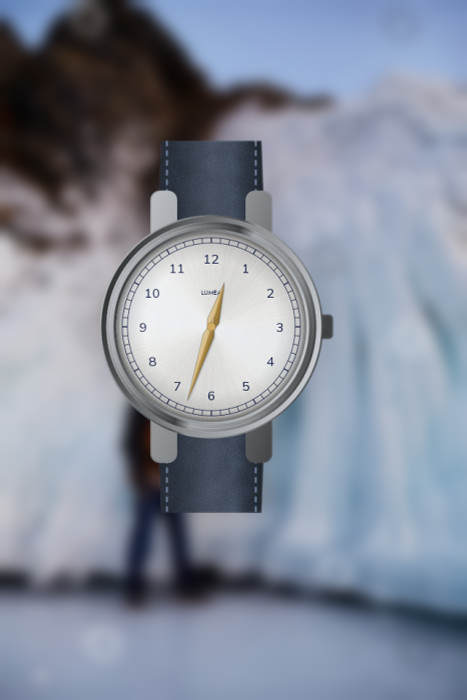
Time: {"hour": 12, "minute": 33}
